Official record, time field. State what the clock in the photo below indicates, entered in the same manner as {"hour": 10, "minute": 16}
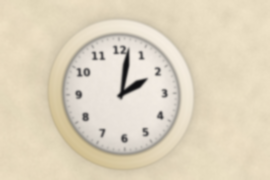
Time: {"hour": 2, "minute": 2}
